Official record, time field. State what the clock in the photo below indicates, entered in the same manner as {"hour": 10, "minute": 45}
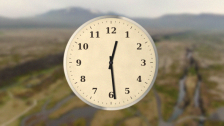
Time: {"hour": 12, "minute": 29}
